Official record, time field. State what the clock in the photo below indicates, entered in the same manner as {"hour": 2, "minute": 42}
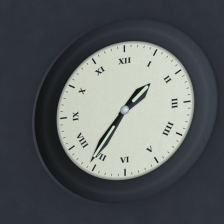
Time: {"hour": 1, "minute": 36}
